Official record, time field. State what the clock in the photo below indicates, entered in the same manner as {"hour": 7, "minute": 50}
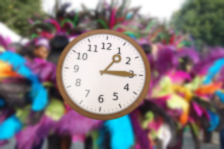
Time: {"hour": 1, "minute": 15}
